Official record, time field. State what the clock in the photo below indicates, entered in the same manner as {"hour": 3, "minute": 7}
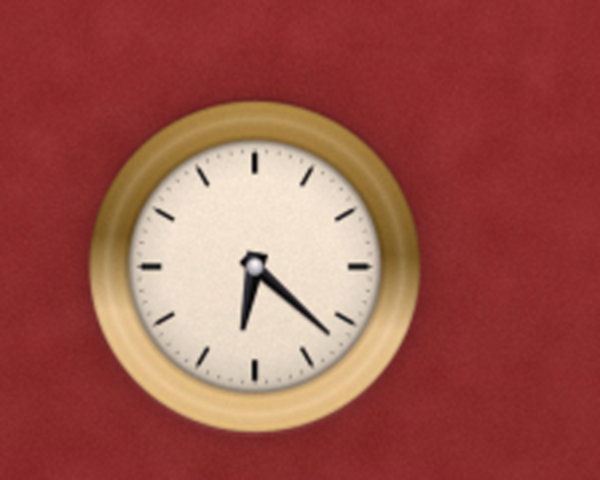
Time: {"hour": 6, "minute": 22}
